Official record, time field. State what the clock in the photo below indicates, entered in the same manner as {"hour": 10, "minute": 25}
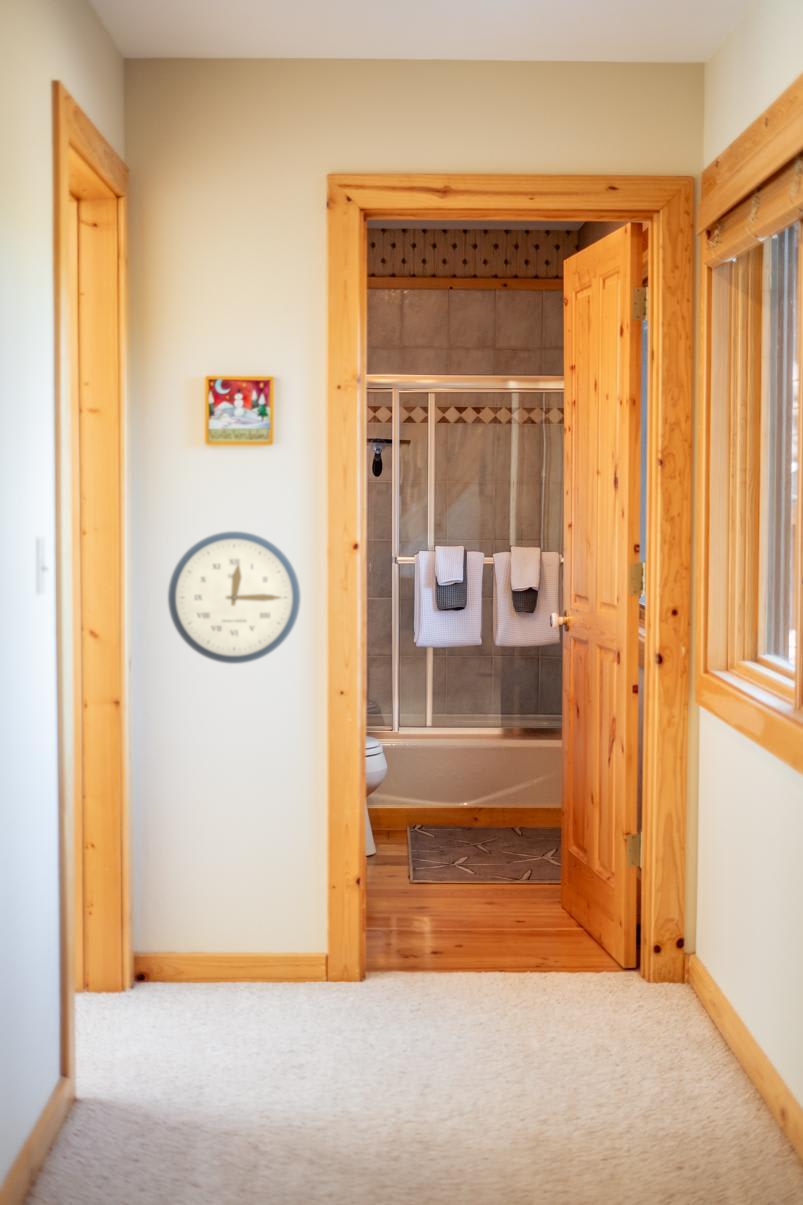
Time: {"hour": 12, "minute": 15}
